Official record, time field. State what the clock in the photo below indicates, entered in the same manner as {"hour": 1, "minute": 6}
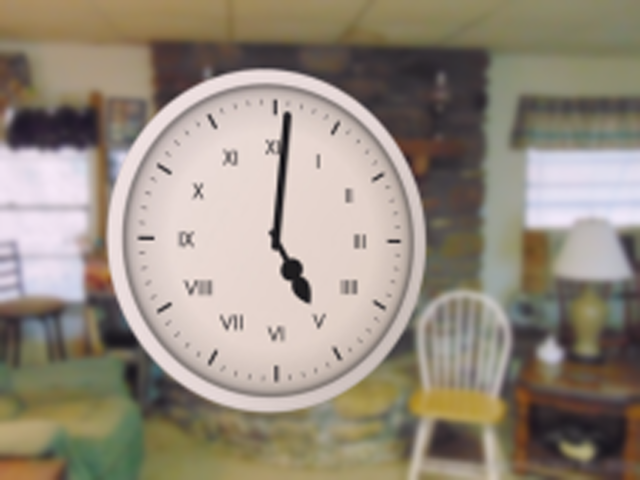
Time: {"hour": 5, "minute": 1}
